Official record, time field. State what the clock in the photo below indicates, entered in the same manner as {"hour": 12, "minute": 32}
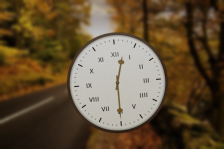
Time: {"hour": 12, "minute": 30}
